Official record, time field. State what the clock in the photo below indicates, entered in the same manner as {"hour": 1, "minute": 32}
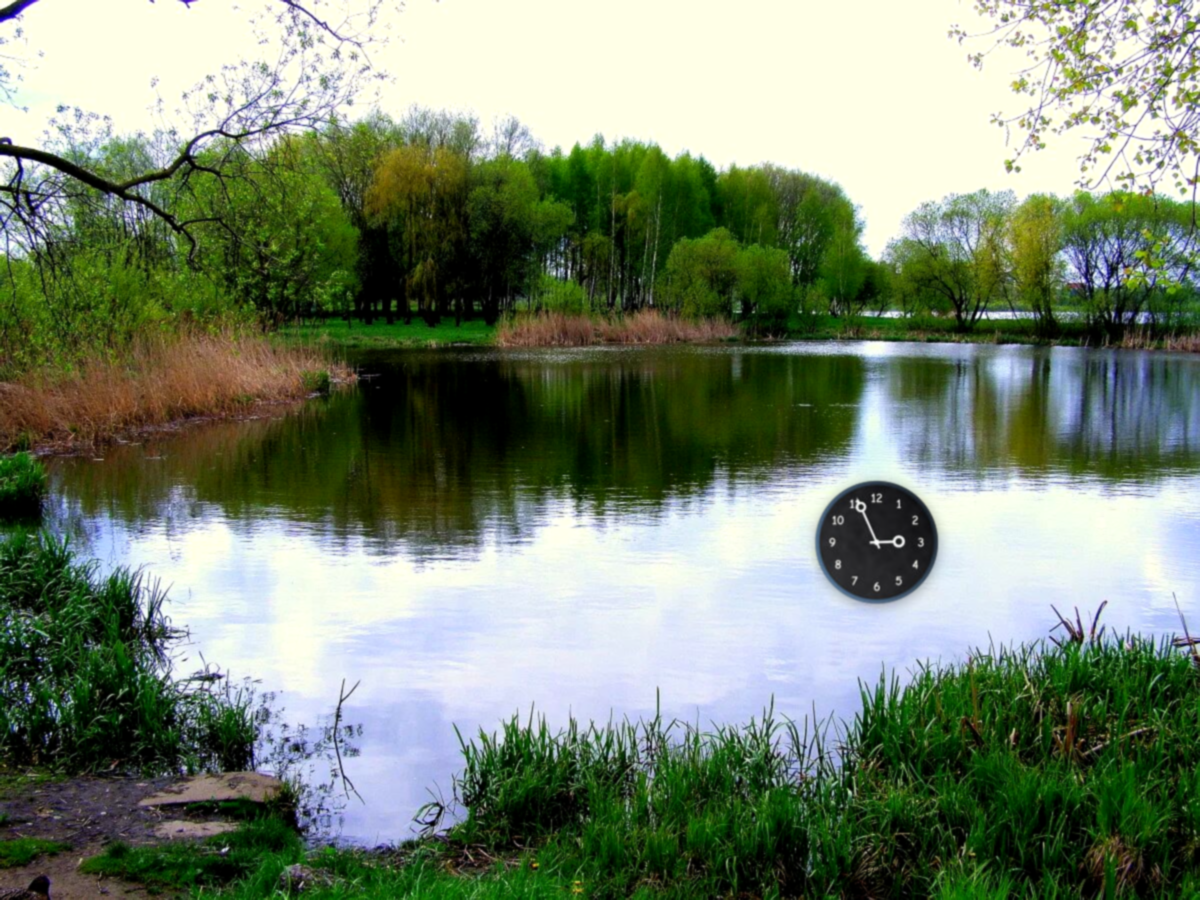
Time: {"hour": 2, "minute": 56}
